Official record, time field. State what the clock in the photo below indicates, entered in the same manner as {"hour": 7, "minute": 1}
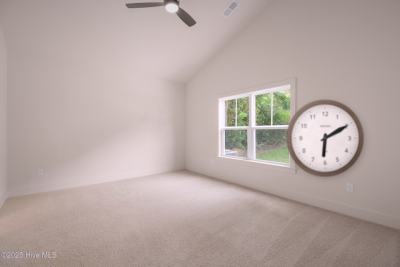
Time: {"hour": 6, "minute": 10}
